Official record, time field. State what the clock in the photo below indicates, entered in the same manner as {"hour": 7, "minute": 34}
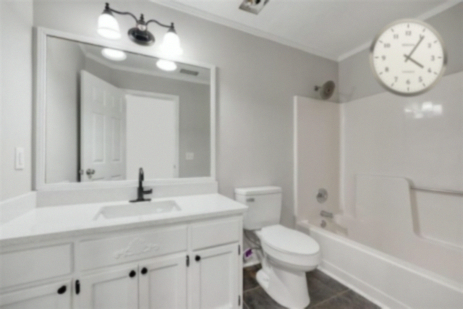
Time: {"hour": 4, "minute": 6}
